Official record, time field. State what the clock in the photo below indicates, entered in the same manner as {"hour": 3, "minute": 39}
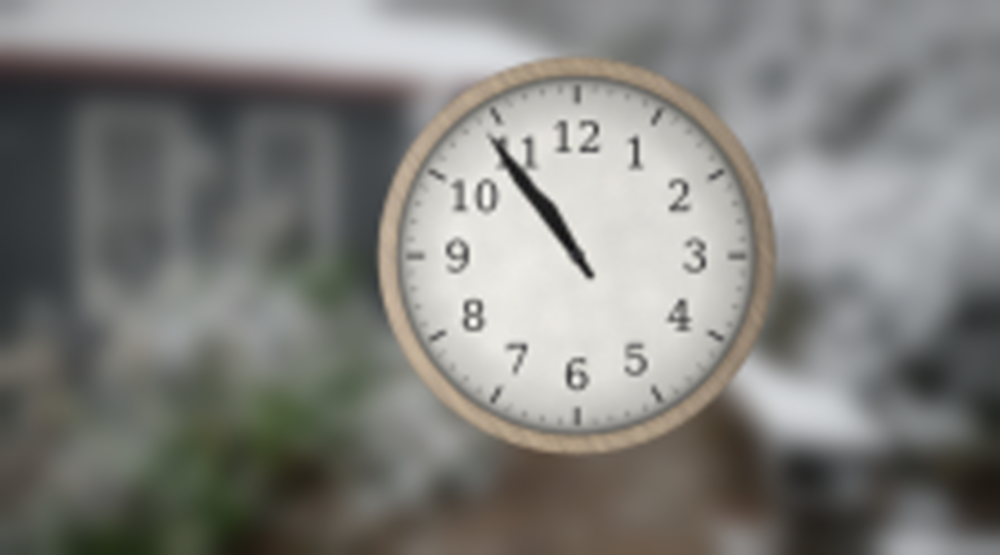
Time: {"hour": 10, "minute": 54}
